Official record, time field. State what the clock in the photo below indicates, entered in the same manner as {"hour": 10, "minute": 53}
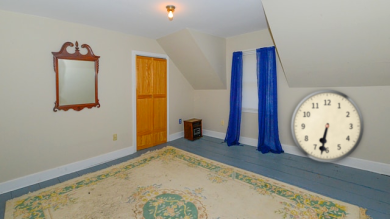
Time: {"hour": 6, "minute": 32}
